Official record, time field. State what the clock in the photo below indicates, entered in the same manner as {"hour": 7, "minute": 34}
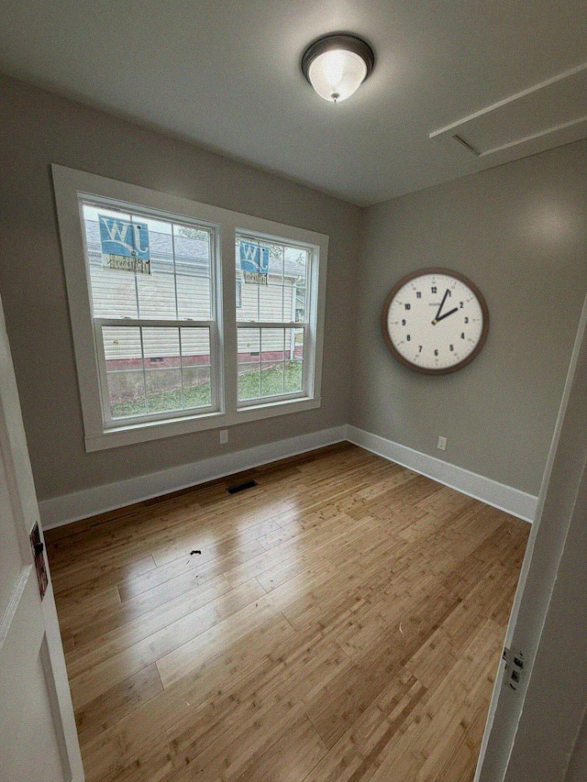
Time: {"hour": 2, "minute": 4}
